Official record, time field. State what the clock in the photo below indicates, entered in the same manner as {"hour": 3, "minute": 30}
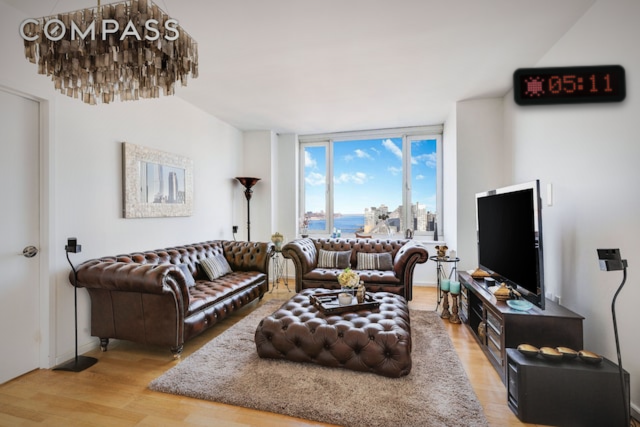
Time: {"hour": 5, "minute": 11}
